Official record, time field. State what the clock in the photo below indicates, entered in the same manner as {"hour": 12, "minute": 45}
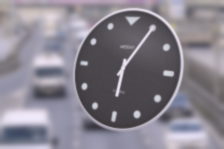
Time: {"hour": 6, "minute": 5}
